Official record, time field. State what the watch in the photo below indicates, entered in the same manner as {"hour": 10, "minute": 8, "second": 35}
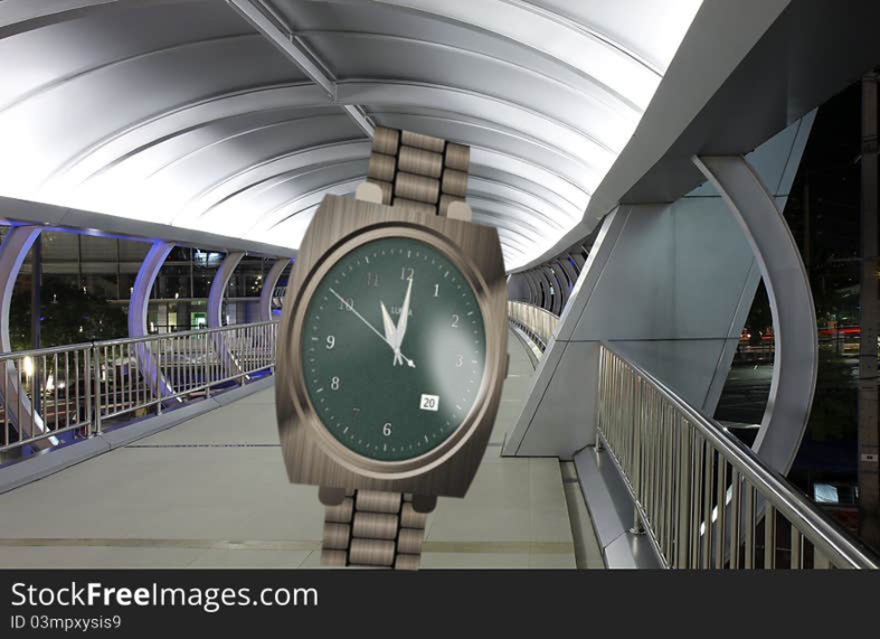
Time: {"hour": 11, "minute": 0, "second": 50}
